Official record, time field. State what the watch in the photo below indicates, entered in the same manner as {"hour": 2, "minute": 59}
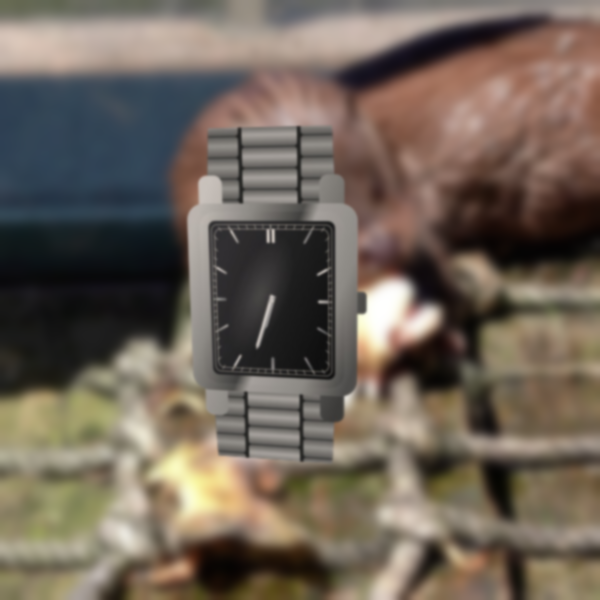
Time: {"hour": 6, "minute": 33}
